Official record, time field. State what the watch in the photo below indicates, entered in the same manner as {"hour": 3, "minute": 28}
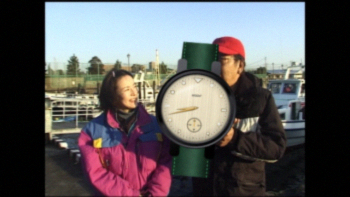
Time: {"hour": 8, "minute": 42}
